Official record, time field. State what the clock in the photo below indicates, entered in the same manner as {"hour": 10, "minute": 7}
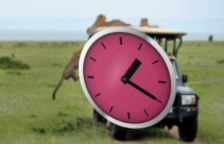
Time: {"hour": 1, "minute": 20}
